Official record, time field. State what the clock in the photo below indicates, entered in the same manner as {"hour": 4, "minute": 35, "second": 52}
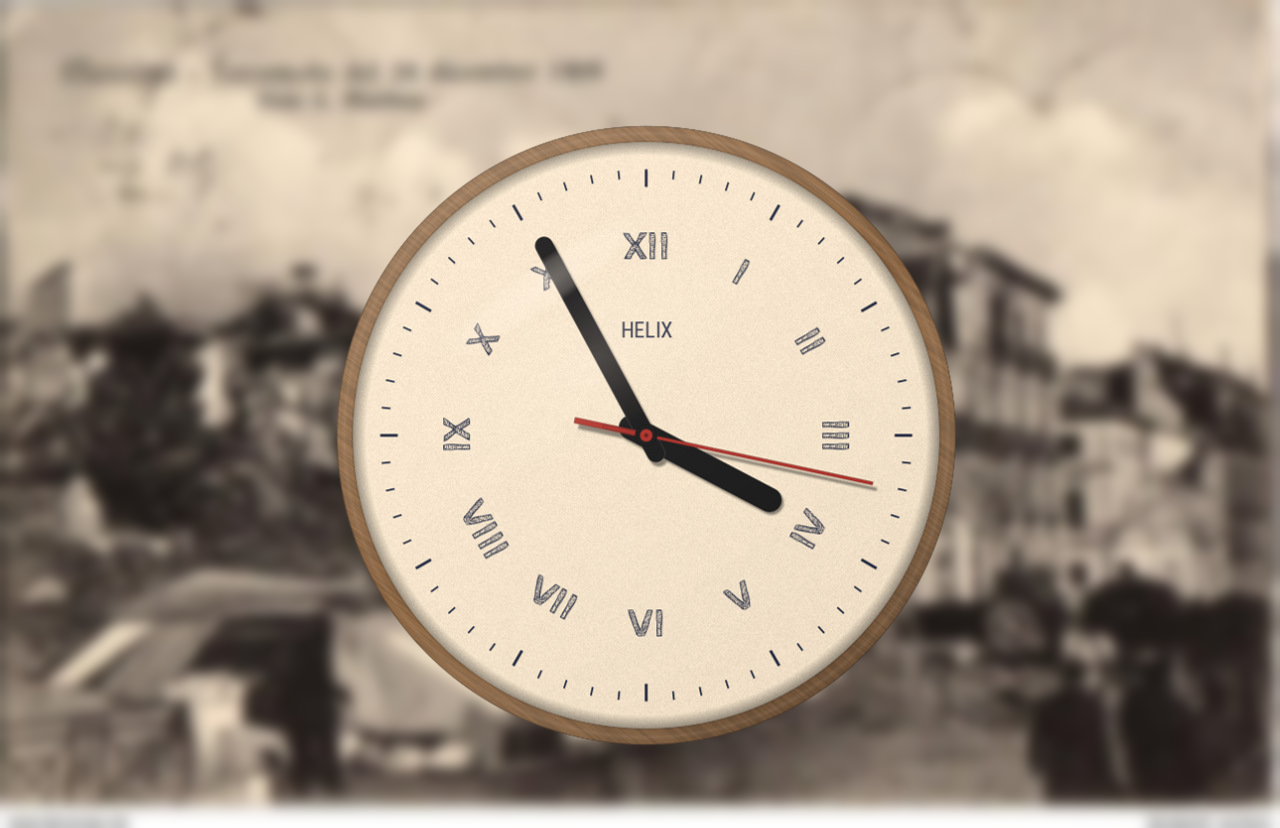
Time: {"hour": 3, "minute": 55, "second": 17}
